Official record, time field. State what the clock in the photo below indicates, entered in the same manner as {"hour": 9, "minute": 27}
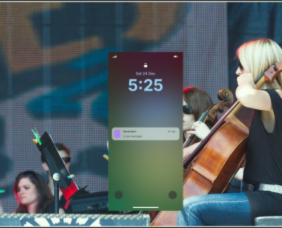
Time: {"hour": 5, "minute": 25}
